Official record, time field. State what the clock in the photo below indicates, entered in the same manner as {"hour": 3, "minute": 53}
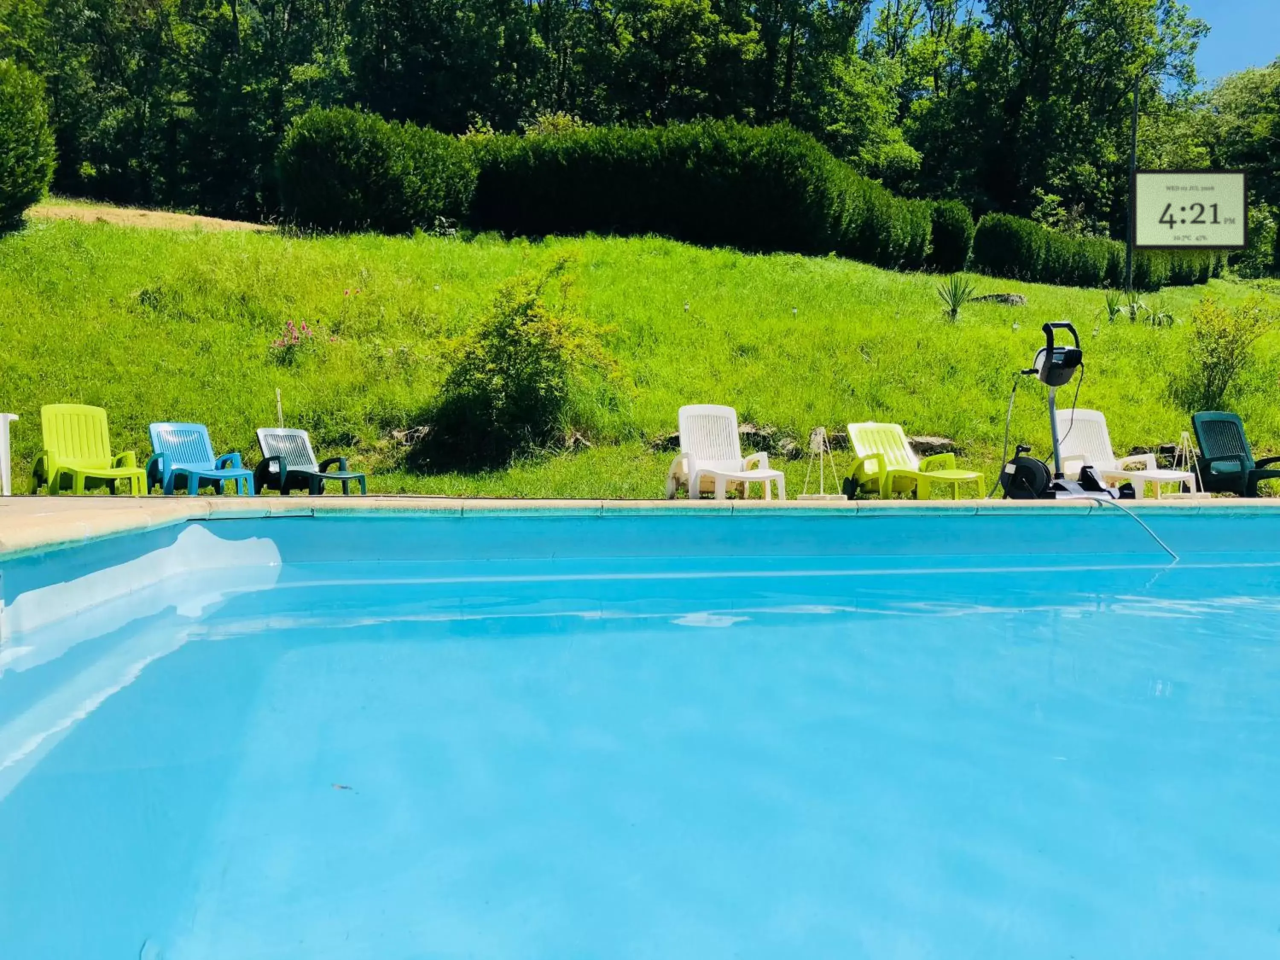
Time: {"hour": 4, "minute": 21}
